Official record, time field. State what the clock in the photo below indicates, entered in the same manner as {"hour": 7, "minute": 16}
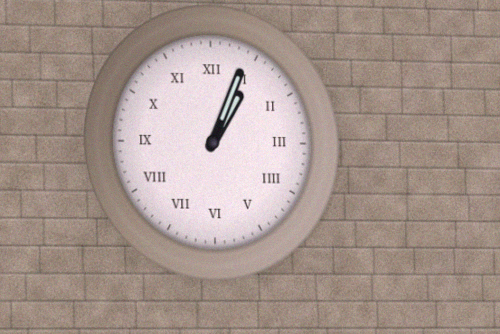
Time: {"hour": 1, "minute": 4}
